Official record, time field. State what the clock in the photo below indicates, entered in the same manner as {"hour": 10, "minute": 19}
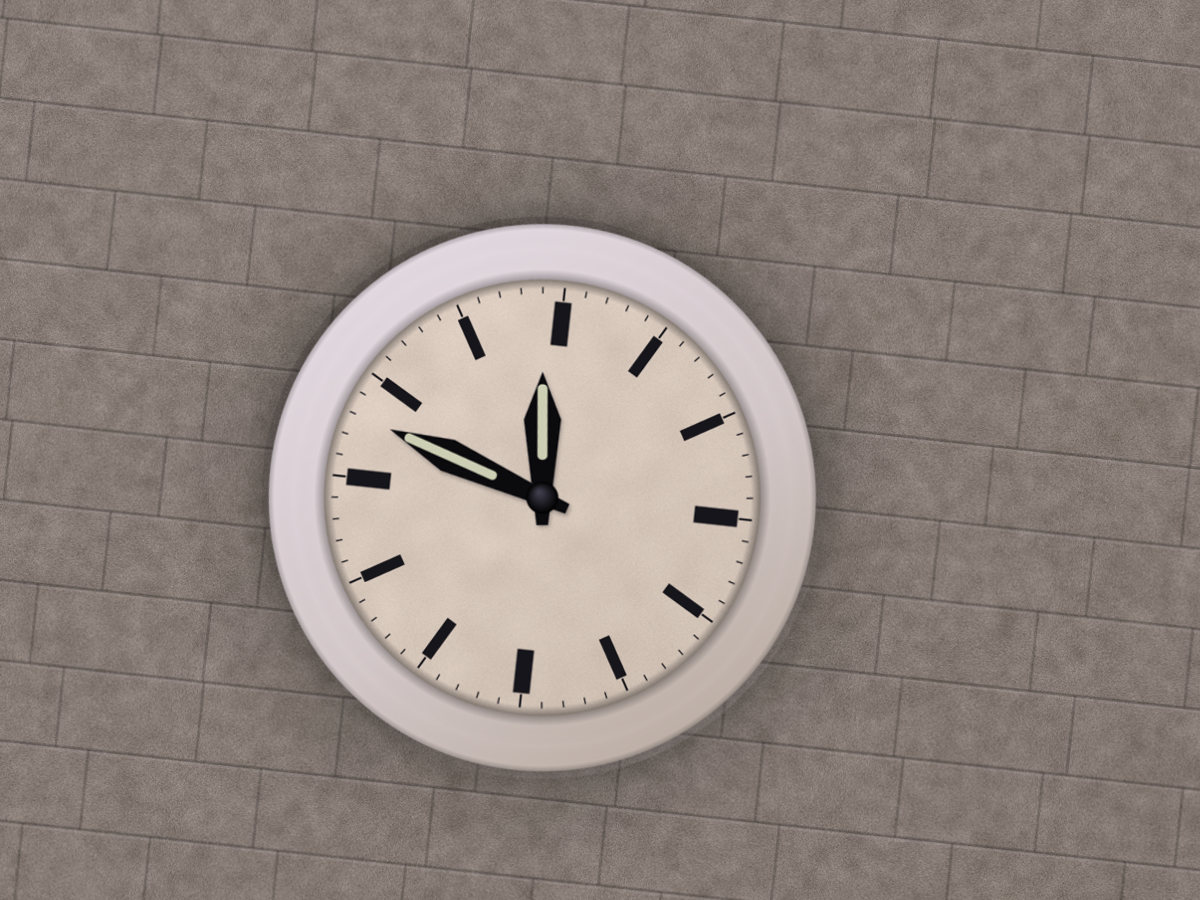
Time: {"hour": 11, "minute": 48}
